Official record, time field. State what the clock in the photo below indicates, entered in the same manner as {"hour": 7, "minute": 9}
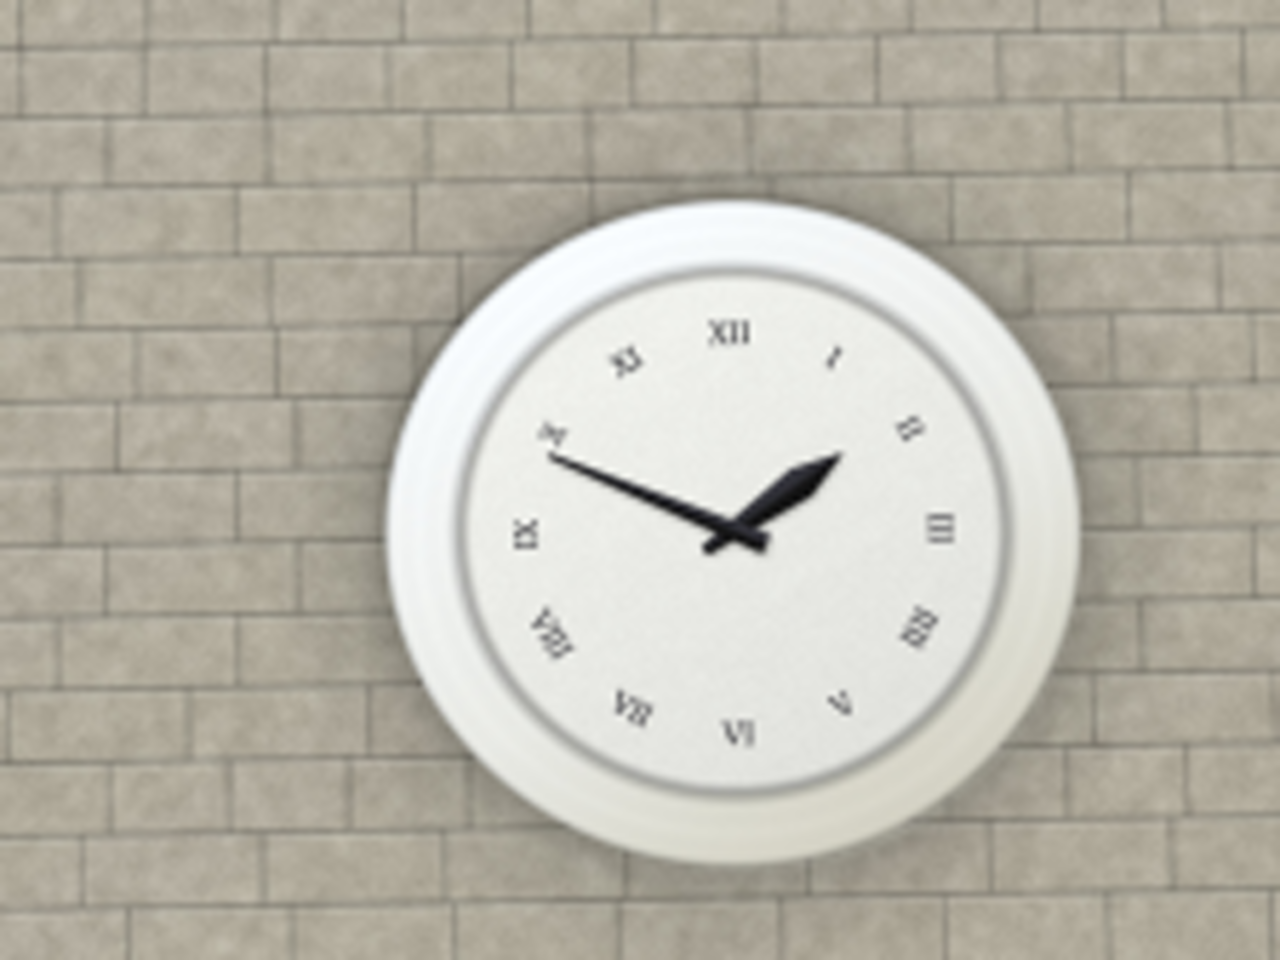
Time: {"hour": 1, "minute": 49}
